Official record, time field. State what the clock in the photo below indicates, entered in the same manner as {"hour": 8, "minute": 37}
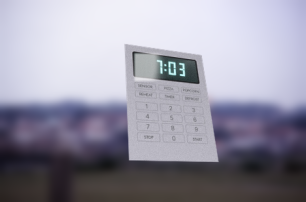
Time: {"hour": 7, "minute": 3}
